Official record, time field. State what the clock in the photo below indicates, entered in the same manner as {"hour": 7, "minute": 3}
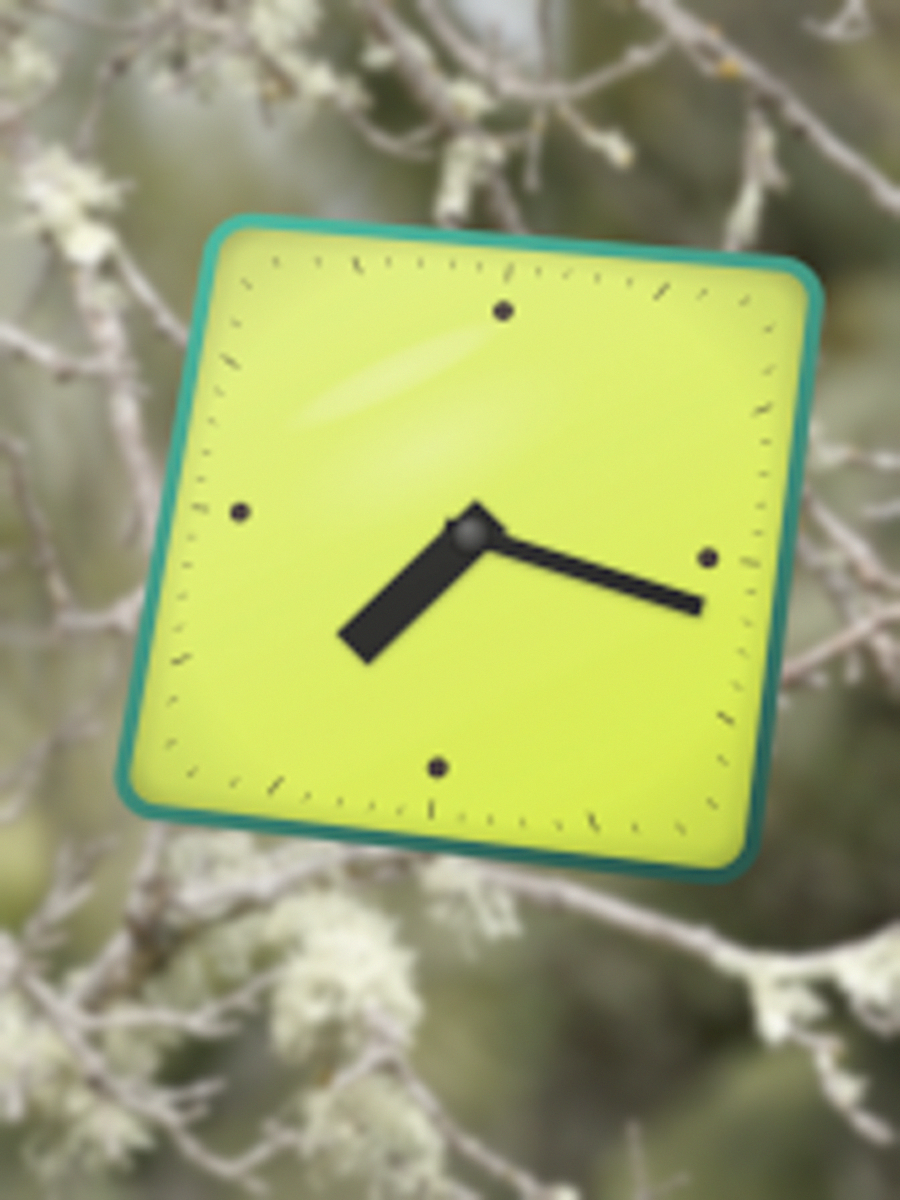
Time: {"hour": 7, "minute": 17}
